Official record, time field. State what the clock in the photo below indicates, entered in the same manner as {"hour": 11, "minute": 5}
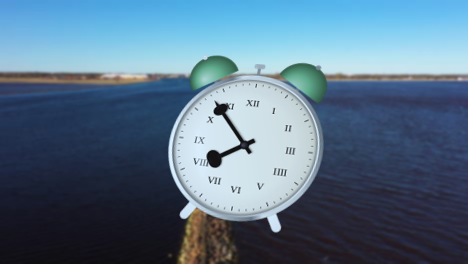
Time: {"hour": 7, "minute": 53}
